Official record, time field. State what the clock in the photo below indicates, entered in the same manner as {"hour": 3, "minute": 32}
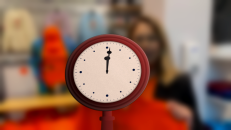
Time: {"hour": 12, "minute": 1}
